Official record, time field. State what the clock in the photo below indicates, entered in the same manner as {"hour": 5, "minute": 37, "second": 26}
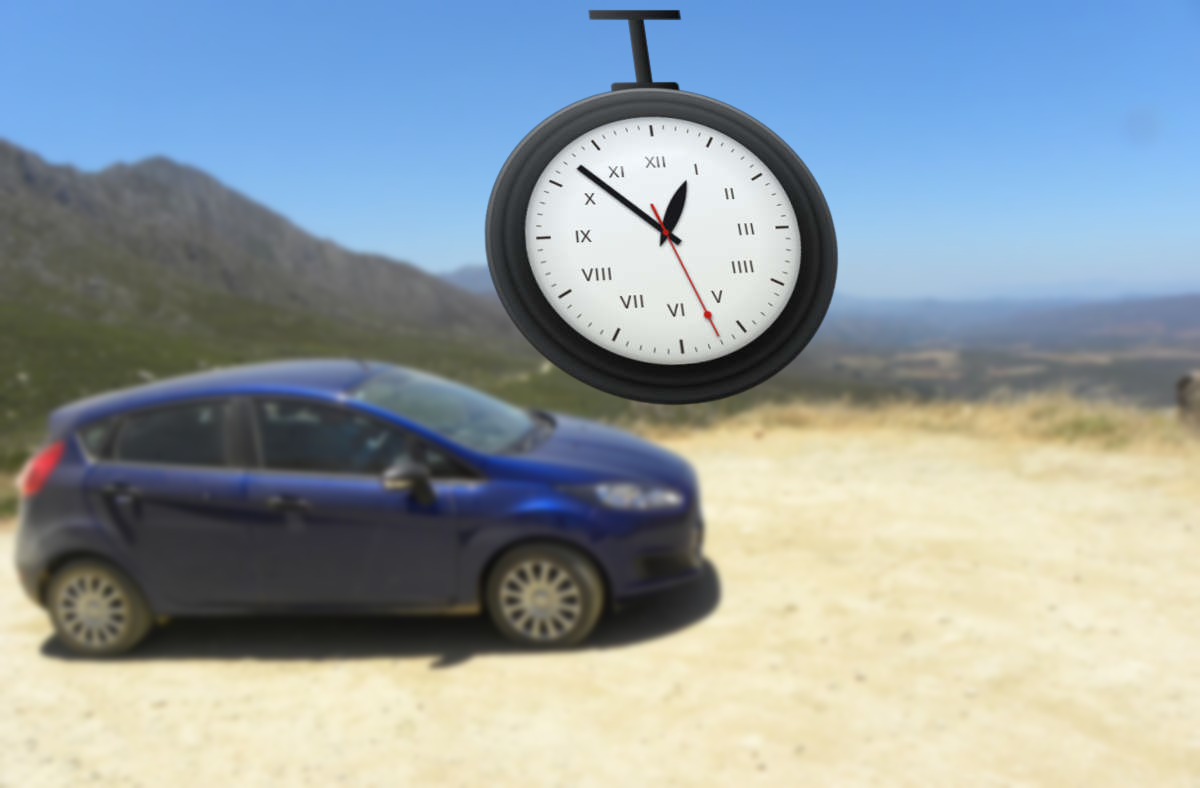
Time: {"hour": 12, "minute": 52, "second": 27}
